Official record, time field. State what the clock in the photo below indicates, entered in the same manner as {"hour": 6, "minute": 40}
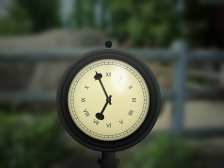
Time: {"hour": 6, "minute": 56}
